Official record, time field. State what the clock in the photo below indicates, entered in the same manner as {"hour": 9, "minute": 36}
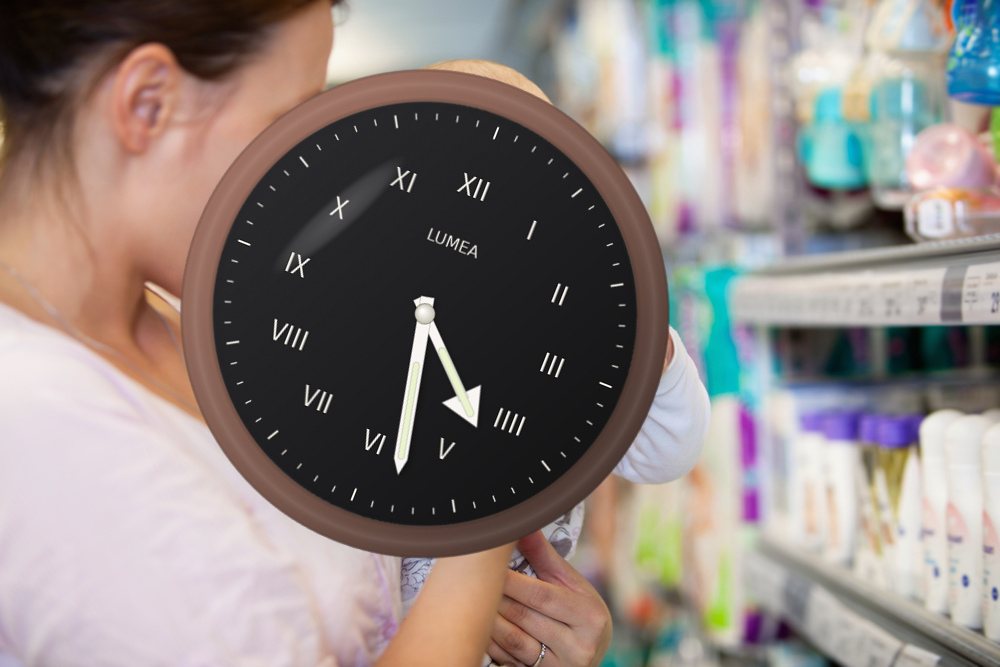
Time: {"hour": 4, "minute": 28}
